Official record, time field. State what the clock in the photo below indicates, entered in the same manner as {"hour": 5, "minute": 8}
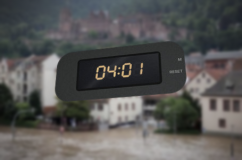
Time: {"hour": 4, "minute": 1}
